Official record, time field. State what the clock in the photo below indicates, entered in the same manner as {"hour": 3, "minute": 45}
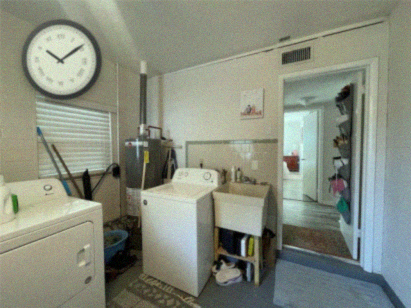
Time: {"hour": 10, "minute": 9}
